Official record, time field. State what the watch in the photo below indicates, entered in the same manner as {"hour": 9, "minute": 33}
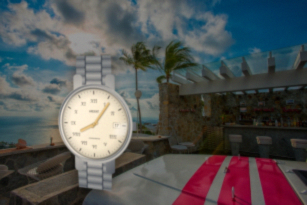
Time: {"hour": 8, "minute": 6}
